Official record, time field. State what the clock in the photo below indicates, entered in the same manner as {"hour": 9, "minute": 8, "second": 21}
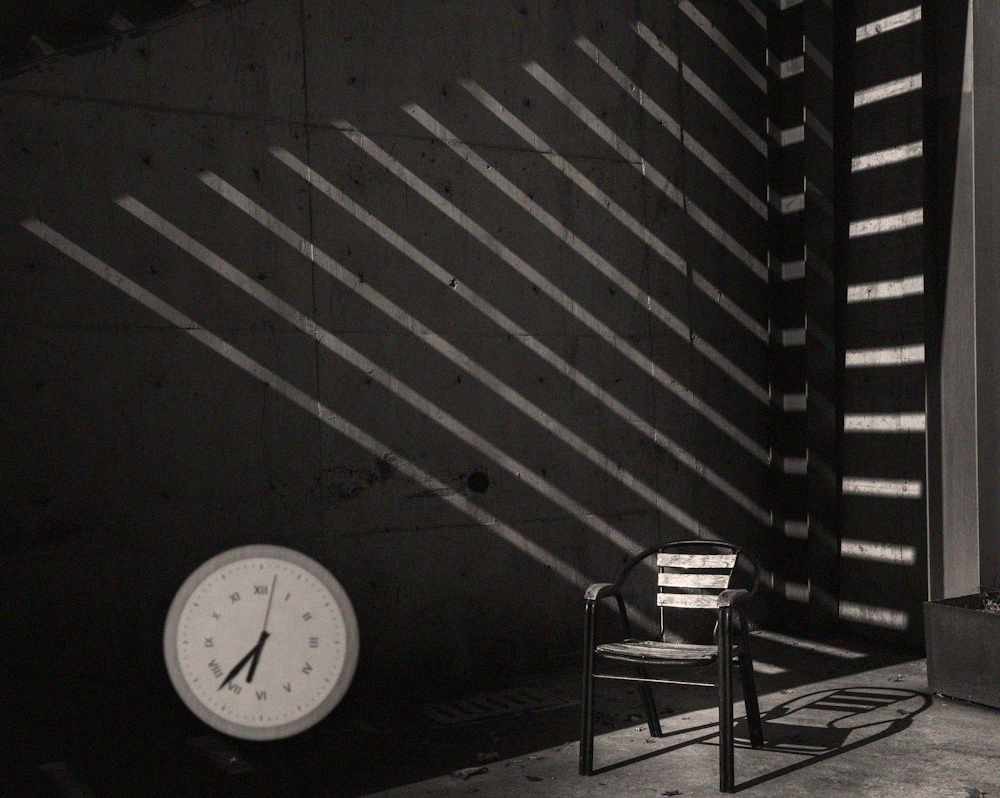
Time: {"hour": 6, "minute": 37, "second": 2}
